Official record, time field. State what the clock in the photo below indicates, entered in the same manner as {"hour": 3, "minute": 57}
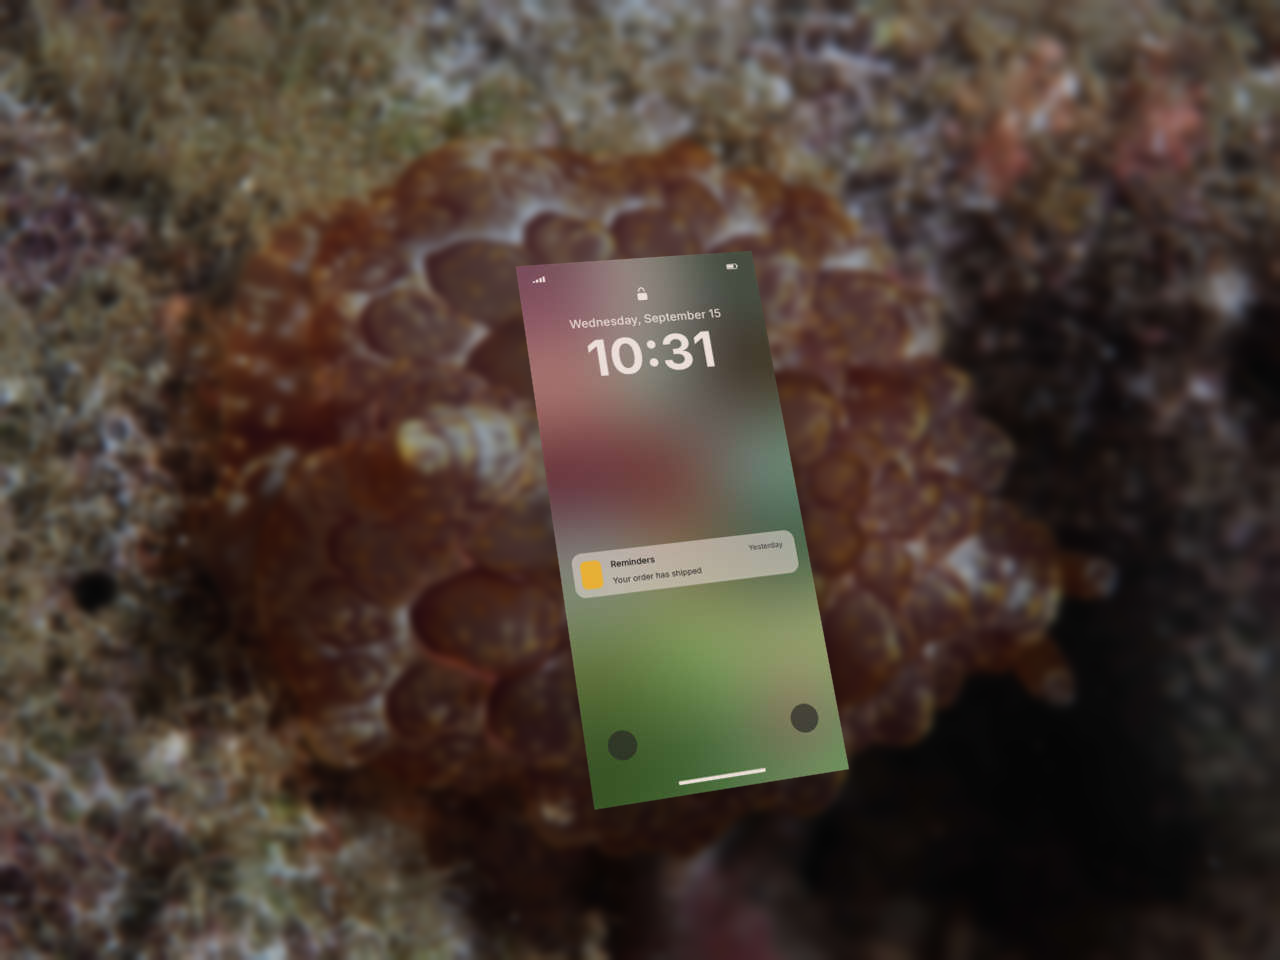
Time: {"hour": 10, "minute": 31}
